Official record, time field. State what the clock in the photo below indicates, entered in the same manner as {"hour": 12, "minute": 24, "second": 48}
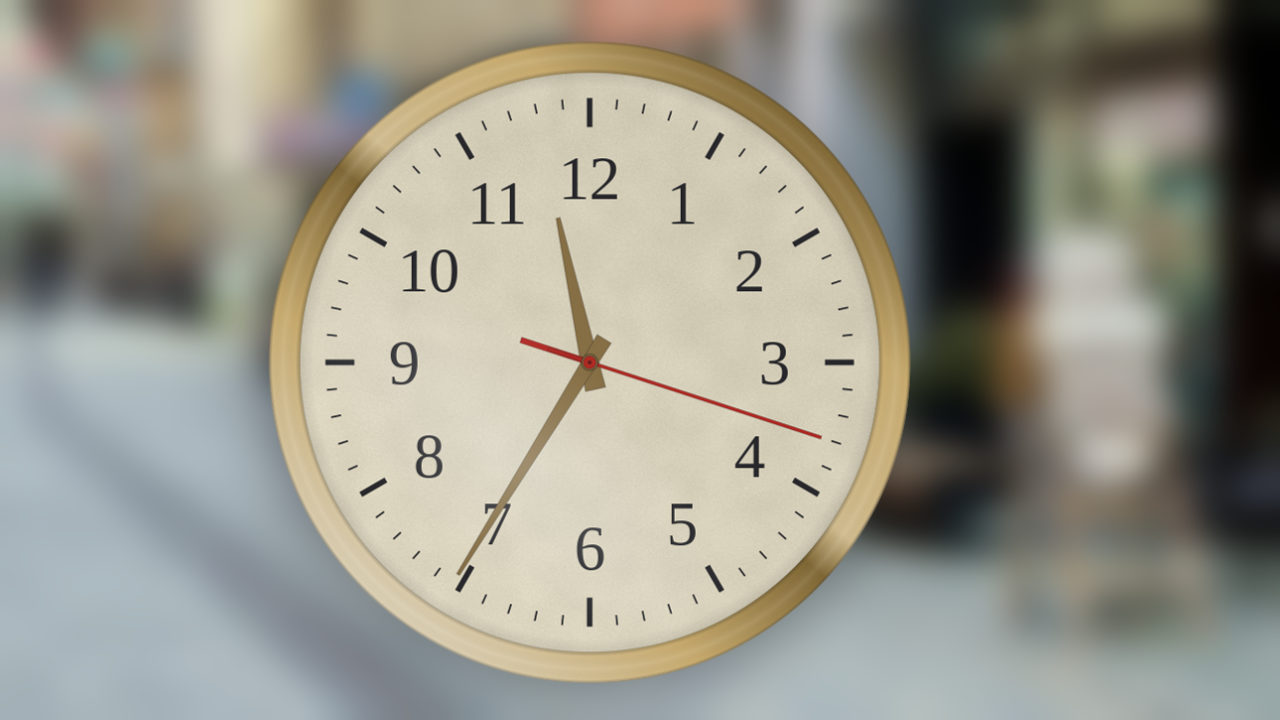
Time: {"hour": 11, "minute": 35, "second": 18}
